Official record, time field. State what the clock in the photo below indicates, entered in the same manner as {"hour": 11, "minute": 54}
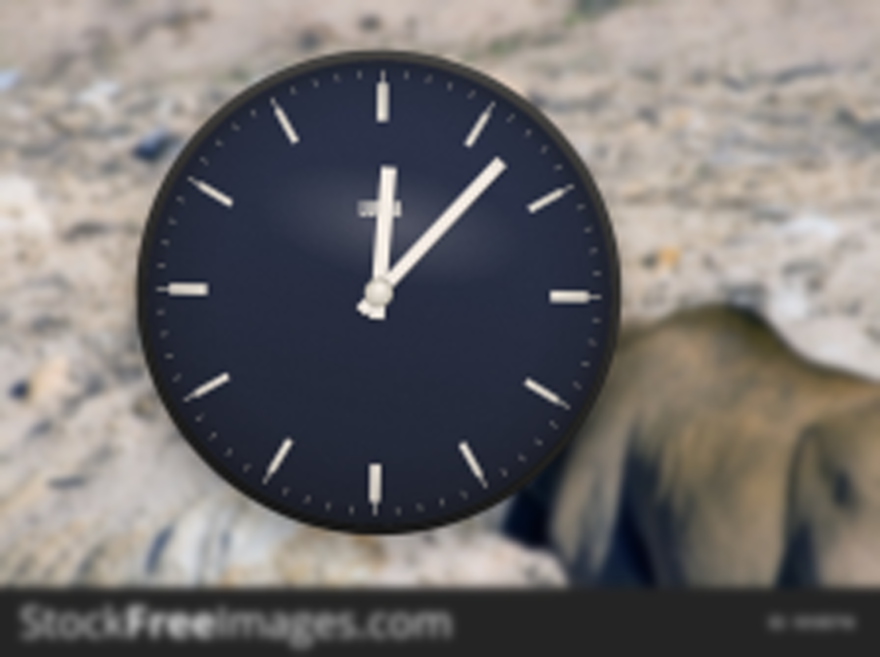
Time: {"hour": 12, "minute": 7}
